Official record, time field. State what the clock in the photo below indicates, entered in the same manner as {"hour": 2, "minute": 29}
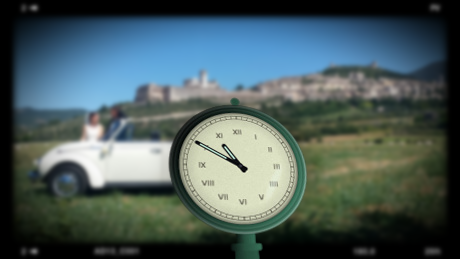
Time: {"hour": 10, "minute": 50}
